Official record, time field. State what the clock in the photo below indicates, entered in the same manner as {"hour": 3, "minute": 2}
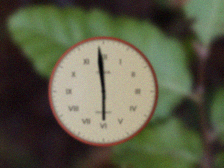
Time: {"hour": 5, "minute": 59}
